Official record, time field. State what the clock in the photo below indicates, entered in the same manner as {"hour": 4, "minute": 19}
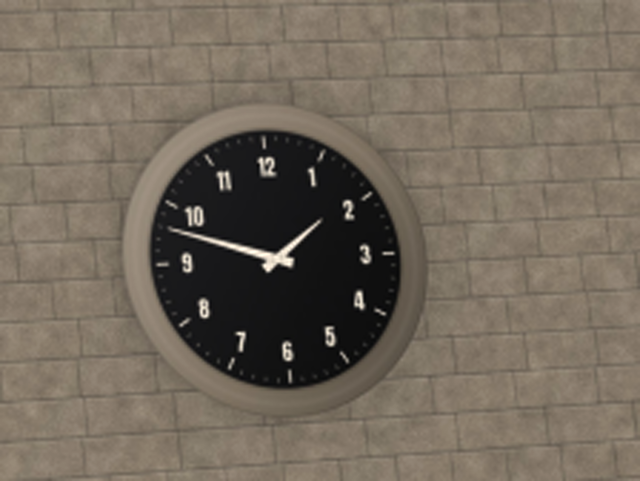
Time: {"hour": 1, "minute": 48}
